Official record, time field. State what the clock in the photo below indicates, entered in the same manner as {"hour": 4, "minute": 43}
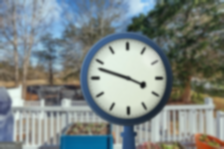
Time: {"hour": 3, "minute": 48}
